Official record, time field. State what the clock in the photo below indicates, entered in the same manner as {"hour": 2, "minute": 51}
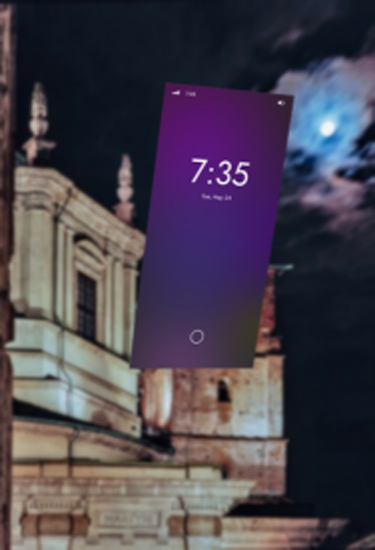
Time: {"hour": 7, "minute": 35}
